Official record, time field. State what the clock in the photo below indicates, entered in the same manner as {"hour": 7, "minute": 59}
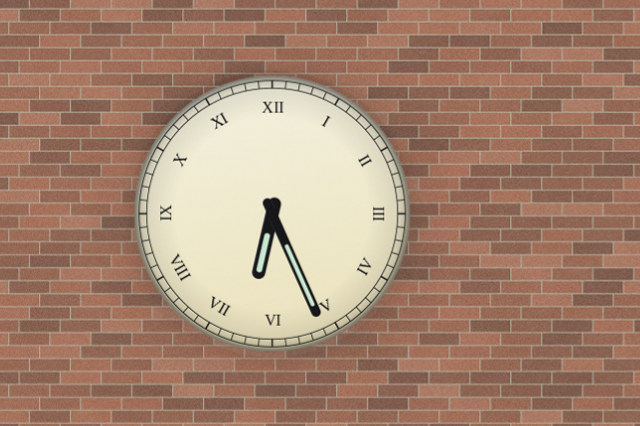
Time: {"hour": 6, "minute": 26}
